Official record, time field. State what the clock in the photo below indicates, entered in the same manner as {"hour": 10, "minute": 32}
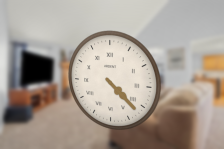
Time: {"hour": 4, "minute": 22}
